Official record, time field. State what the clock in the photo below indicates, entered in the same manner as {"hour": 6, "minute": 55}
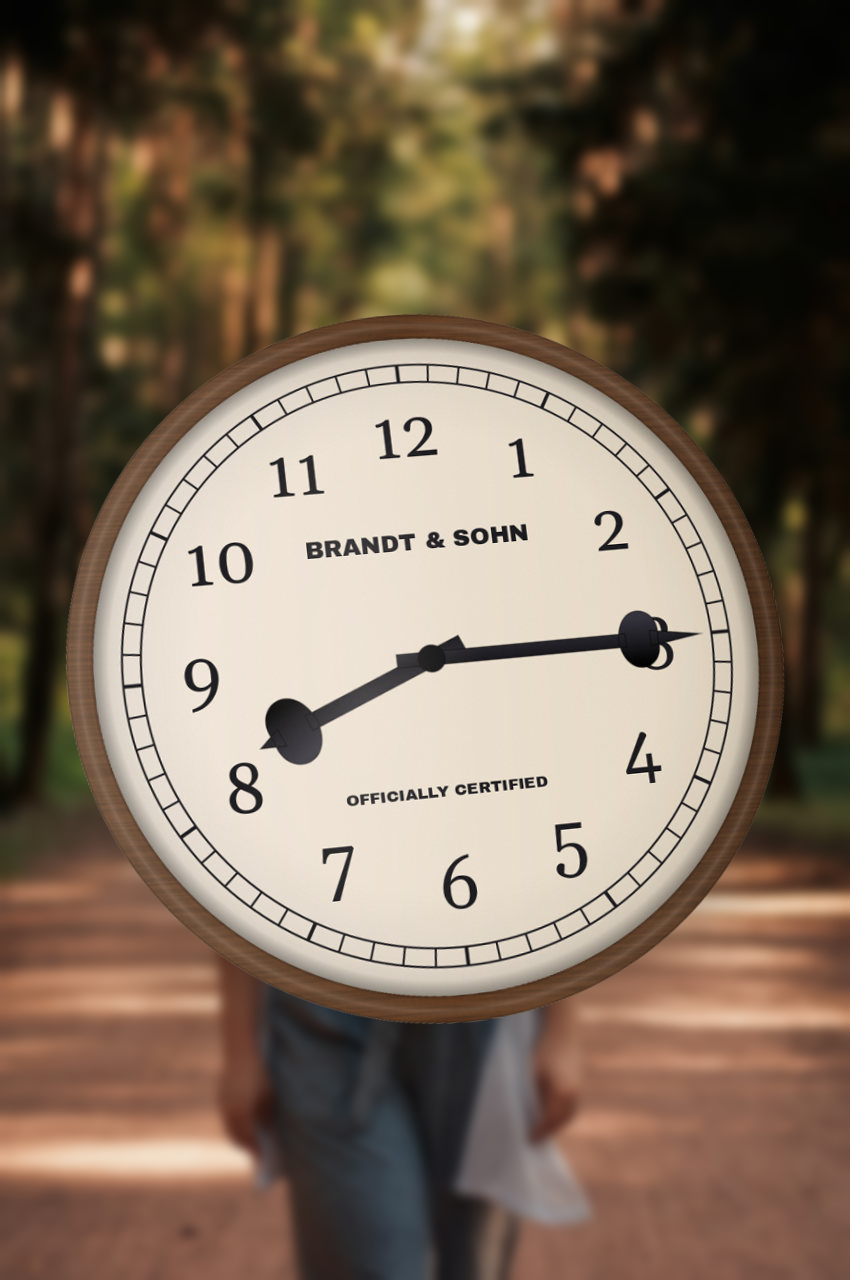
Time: {"hour": 8, "minute": 15}
